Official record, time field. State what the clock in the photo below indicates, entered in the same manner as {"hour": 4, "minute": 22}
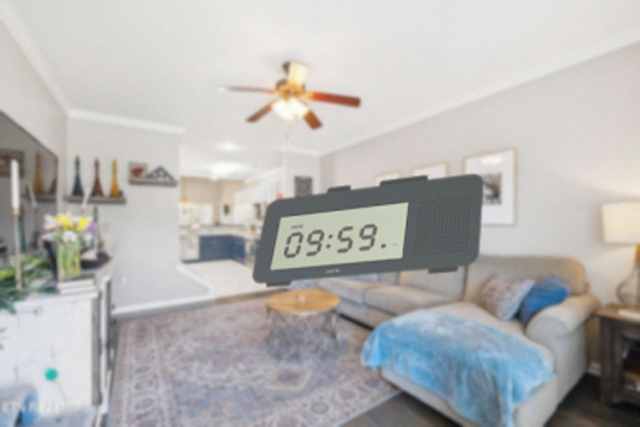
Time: {"hour": 9, "minute": 59}
